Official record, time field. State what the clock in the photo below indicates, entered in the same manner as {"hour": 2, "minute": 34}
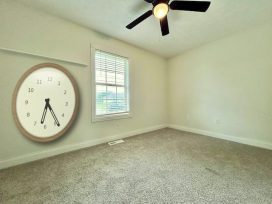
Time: {"hour": 6, "minute": 24}
